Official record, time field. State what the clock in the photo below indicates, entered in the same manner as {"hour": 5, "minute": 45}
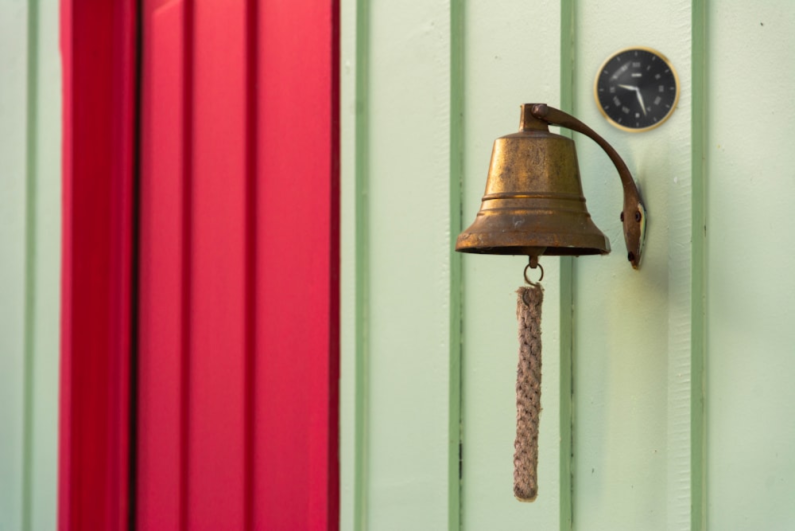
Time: {"hour": 9, "minute": 27}
